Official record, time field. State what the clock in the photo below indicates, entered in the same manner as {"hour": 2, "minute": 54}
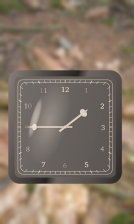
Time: {"hour": 1, "minute": 45}
